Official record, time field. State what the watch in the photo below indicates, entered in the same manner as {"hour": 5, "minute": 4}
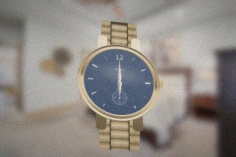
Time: {"hour": 6, "minute": 0}
